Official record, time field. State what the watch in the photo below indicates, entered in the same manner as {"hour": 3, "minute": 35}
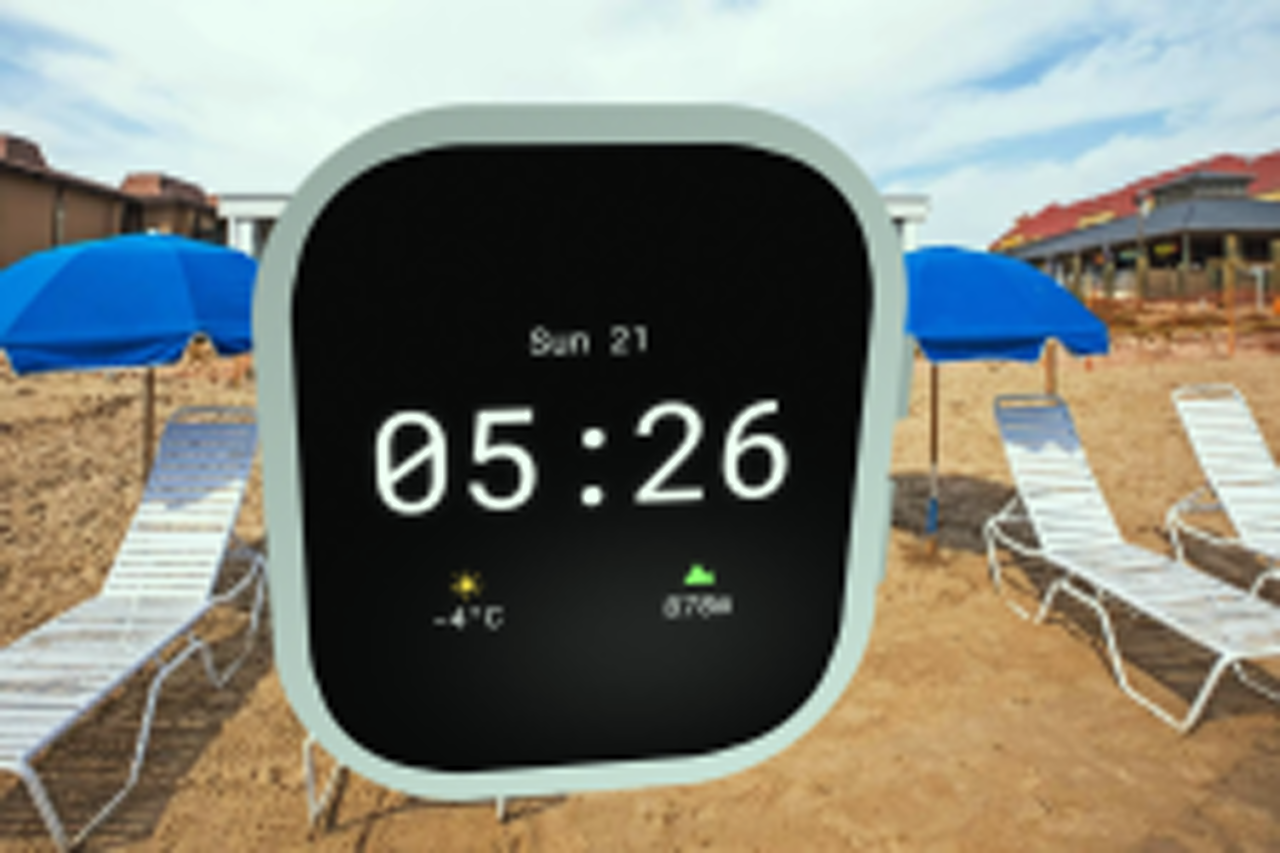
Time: {"hour": 5, "minute": 26}
